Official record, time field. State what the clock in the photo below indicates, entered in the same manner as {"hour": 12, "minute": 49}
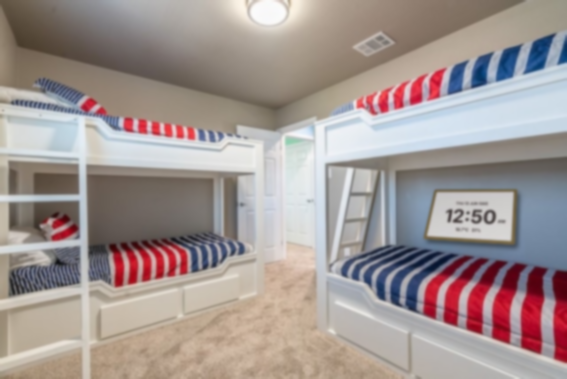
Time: {"hour": 12, "minute": 50}
